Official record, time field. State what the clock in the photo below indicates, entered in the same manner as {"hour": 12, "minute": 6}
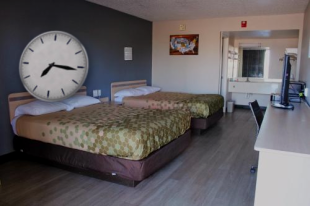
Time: {"hour": 7, "minute": 16}
